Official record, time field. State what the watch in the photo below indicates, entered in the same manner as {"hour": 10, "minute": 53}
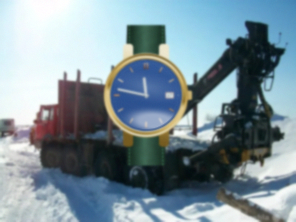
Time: {"hour": 11, "minute": 47}
